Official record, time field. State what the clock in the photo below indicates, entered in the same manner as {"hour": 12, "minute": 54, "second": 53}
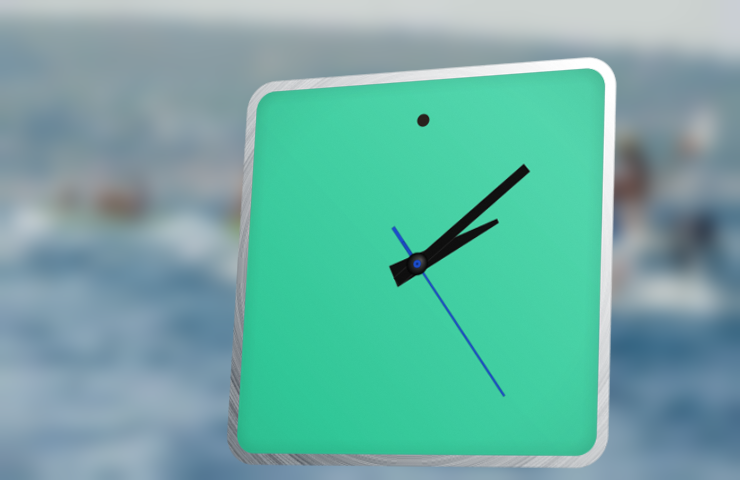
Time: {"hour": 2, "minute": 8, "second": 24}
